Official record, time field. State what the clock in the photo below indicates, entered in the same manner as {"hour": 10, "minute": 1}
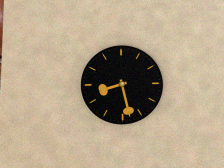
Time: {"hour": 8, "minute": 28}
